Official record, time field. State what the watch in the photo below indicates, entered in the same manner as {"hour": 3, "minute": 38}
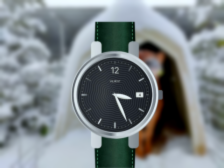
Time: {"hour": 3, "minute": 26}
